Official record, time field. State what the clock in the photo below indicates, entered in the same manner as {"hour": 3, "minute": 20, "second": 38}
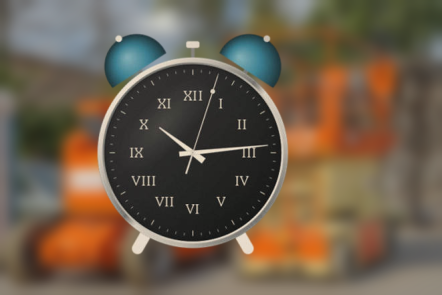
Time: {"hour": 10, "minute": 14, "second": 3}
